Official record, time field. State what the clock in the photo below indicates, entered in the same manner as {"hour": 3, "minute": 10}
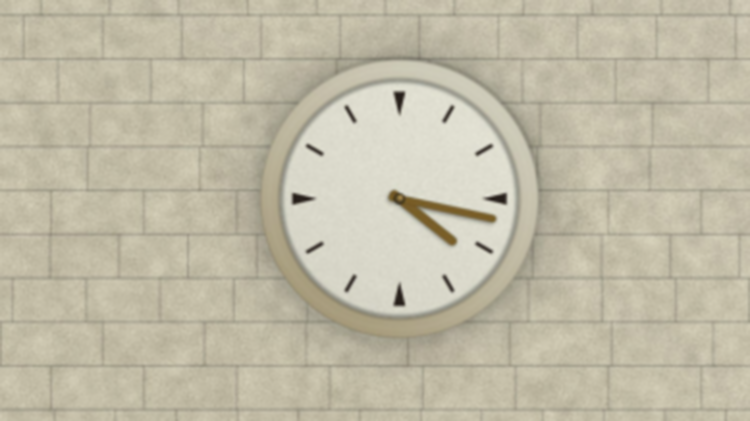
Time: {"hour": 4, "minute": 17}
